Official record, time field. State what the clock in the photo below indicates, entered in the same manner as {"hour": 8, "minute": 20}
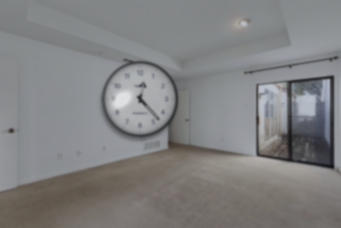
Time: {"hour": 12, "minute": 23}
